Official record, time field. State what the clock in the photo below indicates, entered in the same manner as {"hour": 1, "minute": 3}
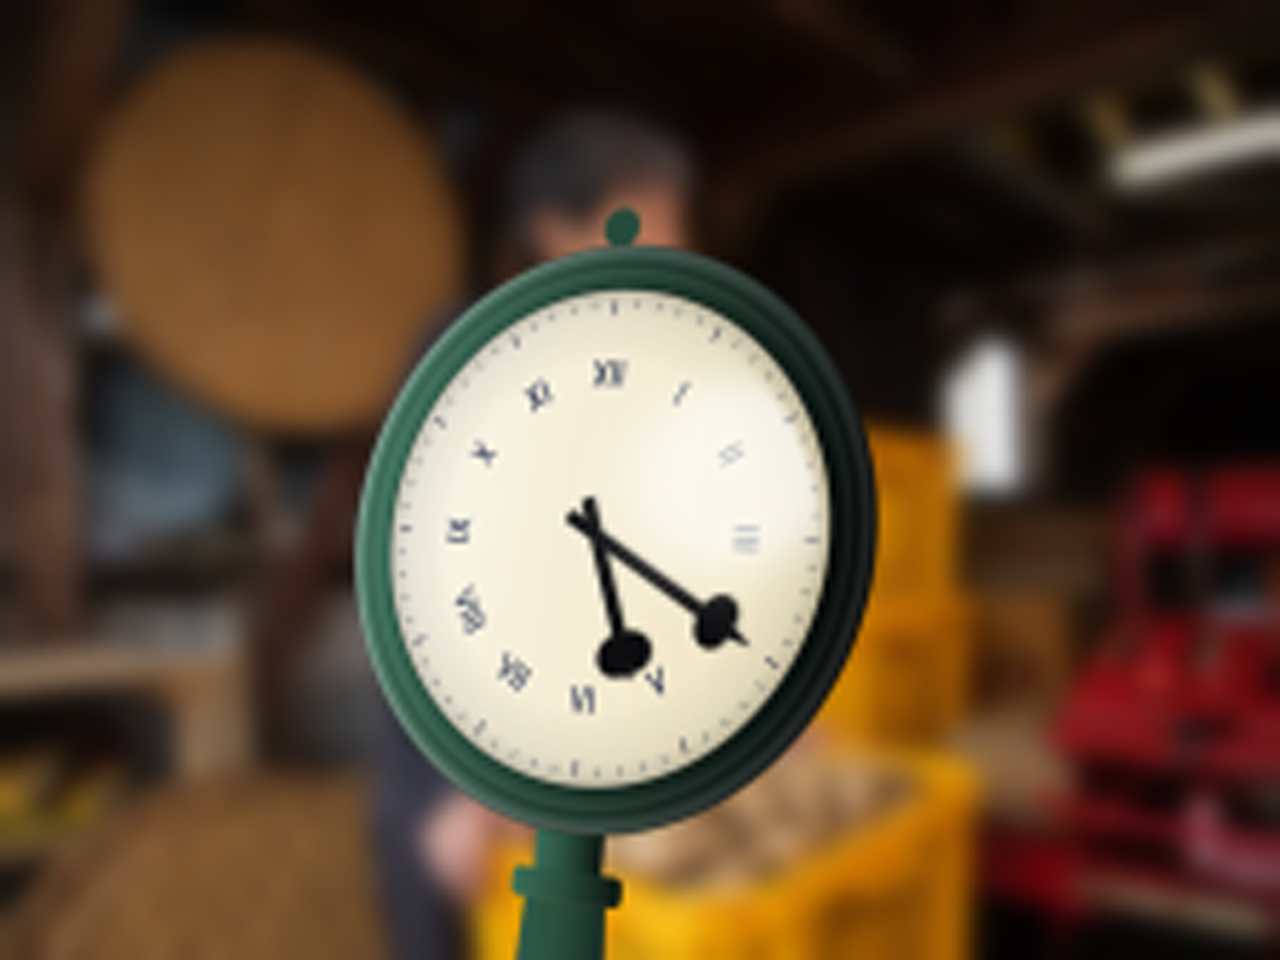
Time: {"hour": 5, "minute": 20}
